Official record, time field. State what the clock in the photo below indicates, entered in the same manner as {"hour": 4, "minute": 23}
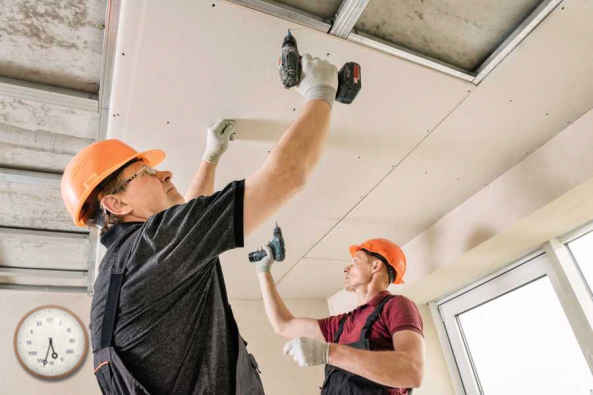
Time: {"hour": 5, "minute": 33}
